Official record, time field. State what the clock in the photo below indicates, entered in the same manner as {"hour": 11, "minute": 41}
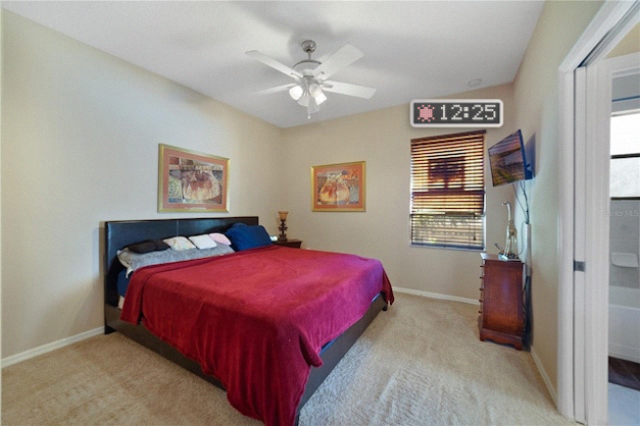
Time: {"hour": 12, "minute": 25}
